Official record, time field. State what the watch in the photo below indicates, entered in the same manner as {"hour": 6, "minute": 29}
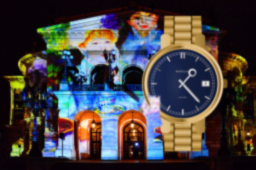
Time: {"hour": 1, "minute": 23}
